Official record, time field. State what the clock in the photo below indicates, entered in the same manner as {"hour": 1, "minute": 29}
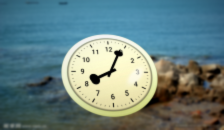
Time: {"hour": 8, "minute": 4}
